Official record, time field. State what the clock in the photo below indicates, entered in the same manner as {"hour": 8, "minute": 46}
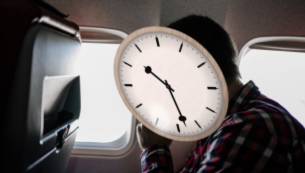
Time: {"hour": 10, "minute": 28}
